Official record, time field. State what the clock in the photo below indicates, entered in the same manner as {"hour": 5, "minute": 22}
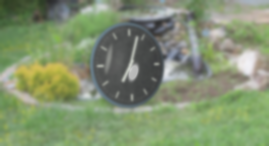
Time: {"hour": 7, "minute": 3}
